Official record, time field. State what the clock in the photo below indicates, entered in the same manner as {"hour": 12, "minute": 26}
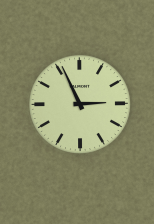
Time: {"hour": 2, "minute": 56}
